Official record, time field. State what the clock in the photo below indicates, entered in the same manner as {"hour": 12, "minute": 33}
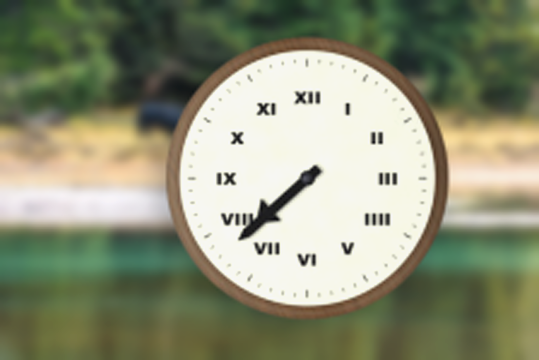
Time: {"hour": 7, "minute": 38}
